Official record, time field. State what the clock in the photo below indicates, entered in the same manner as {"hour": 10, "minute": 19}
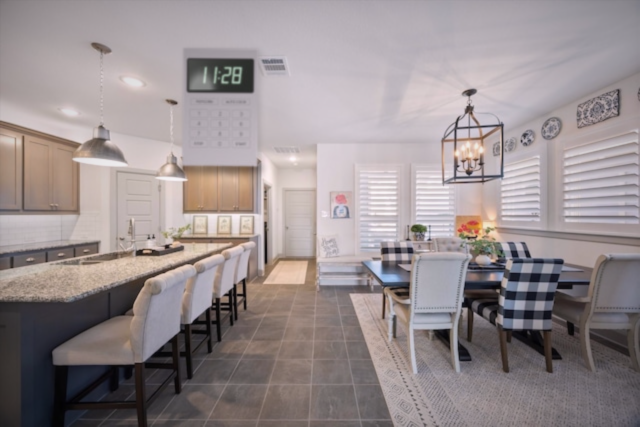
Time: {"hour": 11, "minute": 28}
